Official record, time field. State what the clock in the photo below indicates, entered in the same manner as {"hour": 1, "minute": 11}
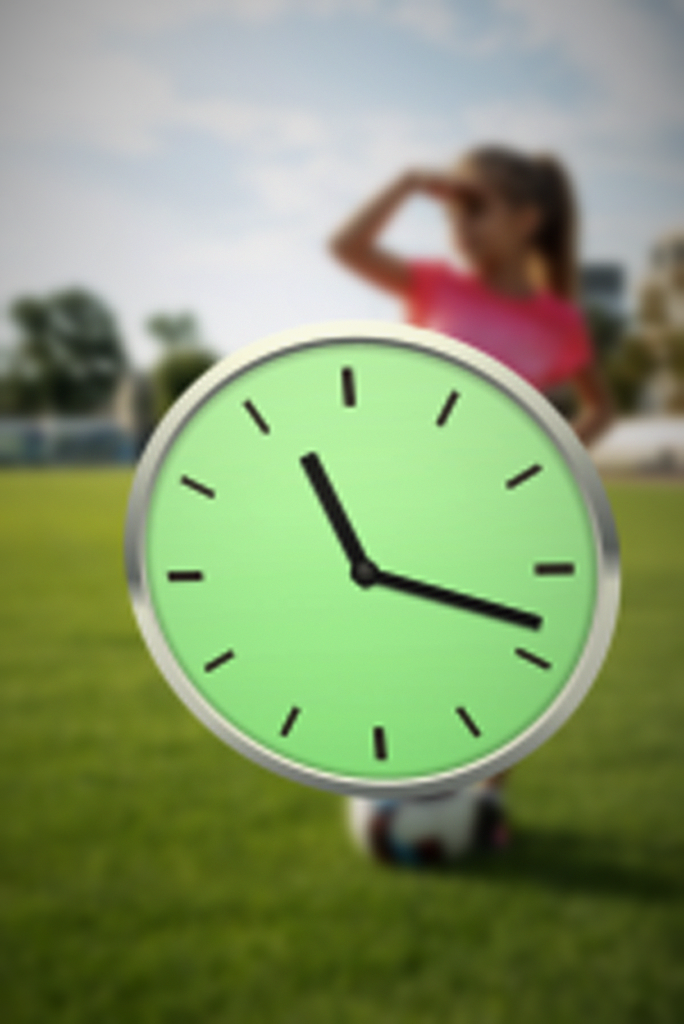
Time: {"hour": 11, "minute": 18}
